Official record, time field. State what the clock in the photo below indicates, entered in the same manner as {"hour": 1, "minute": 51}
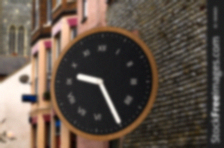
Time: {"hour": 9, "minute": 25}
